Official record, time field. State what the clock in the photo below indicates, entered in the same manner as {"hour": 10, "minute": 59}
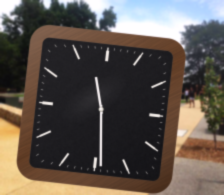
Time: {"hour": 11, "minute": 29}
